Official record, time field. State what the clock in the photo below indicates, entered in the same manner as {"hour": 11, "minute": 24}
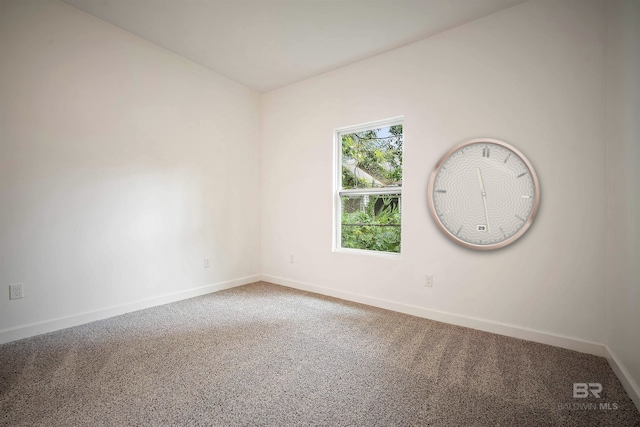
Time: {"hour": 11, "minute": 28}
